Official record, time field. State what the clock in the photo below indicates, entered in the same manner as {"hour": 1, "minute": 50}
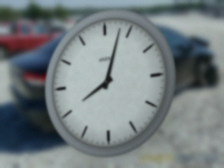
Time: {"hour": 8, "minute": 3}
